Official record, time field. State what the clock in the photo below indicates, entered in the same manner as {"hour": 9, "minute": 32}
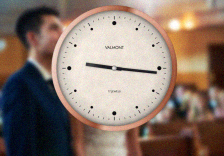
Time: {"hour": 9, "minute": 16}
